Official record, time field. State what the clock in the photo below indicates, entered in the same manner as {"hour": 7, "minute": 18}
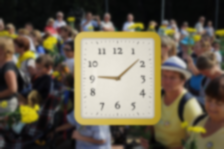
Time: {"hour": 9, "minute": 8}
